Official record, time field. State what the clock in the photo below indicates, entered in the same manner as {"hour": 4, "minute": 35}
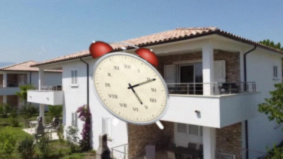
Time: {"hour": 5, "minute": 11}
